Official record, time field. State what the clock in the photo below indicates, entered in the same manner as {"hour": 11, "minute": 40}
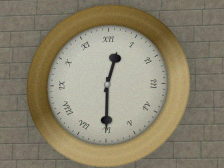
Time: {"hour": 12, "minute": 30}
